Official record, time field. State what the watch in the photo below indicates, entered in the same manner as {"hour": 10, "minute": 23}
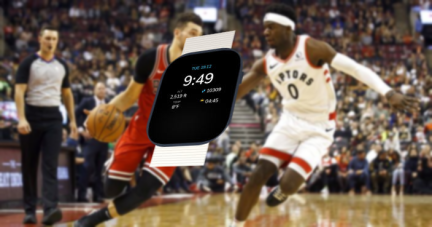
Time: {"hour": 9, "minute": 49}
